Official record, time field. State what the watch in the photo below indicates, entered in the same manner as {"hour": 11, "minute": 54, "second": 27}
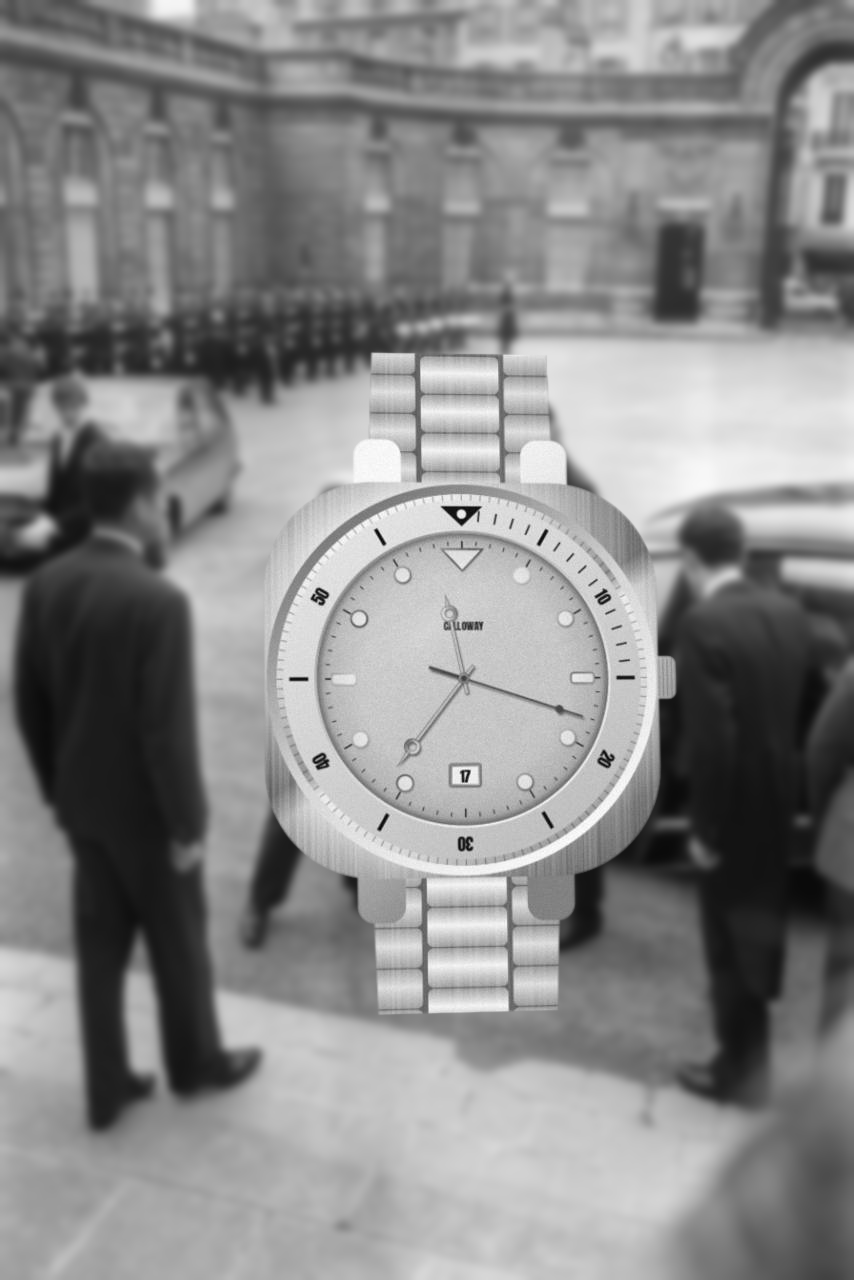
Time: {"hour": 11, "minute": 36, "second": 18}
